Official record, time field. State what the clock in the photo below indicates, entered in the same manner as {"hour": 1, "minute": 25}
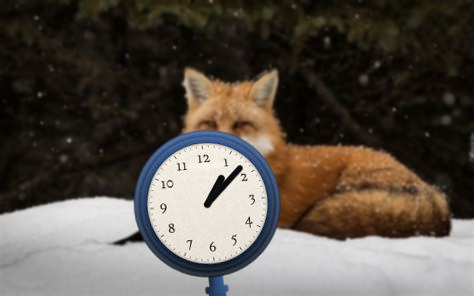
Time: {"hour": 1, "minute": 8}
